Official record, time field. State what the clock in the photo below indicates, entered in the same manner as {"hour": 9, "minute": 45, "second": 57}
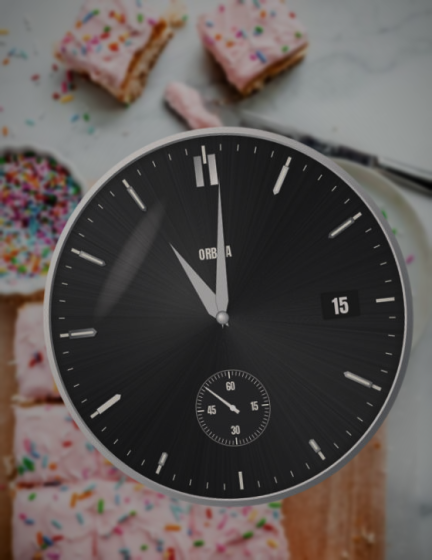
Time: {"hour": 11, "minute": 0, "second": 52}
